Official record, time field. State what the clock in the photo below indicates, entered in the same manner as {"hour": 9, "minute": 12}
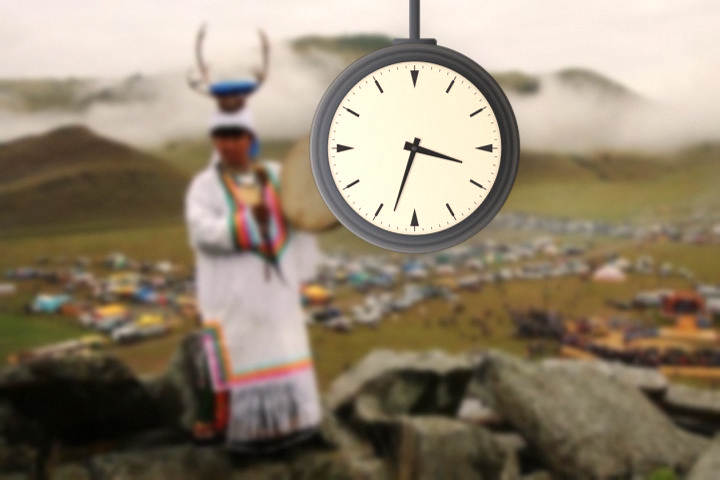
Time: {"hour": 3, "minute": 33}
